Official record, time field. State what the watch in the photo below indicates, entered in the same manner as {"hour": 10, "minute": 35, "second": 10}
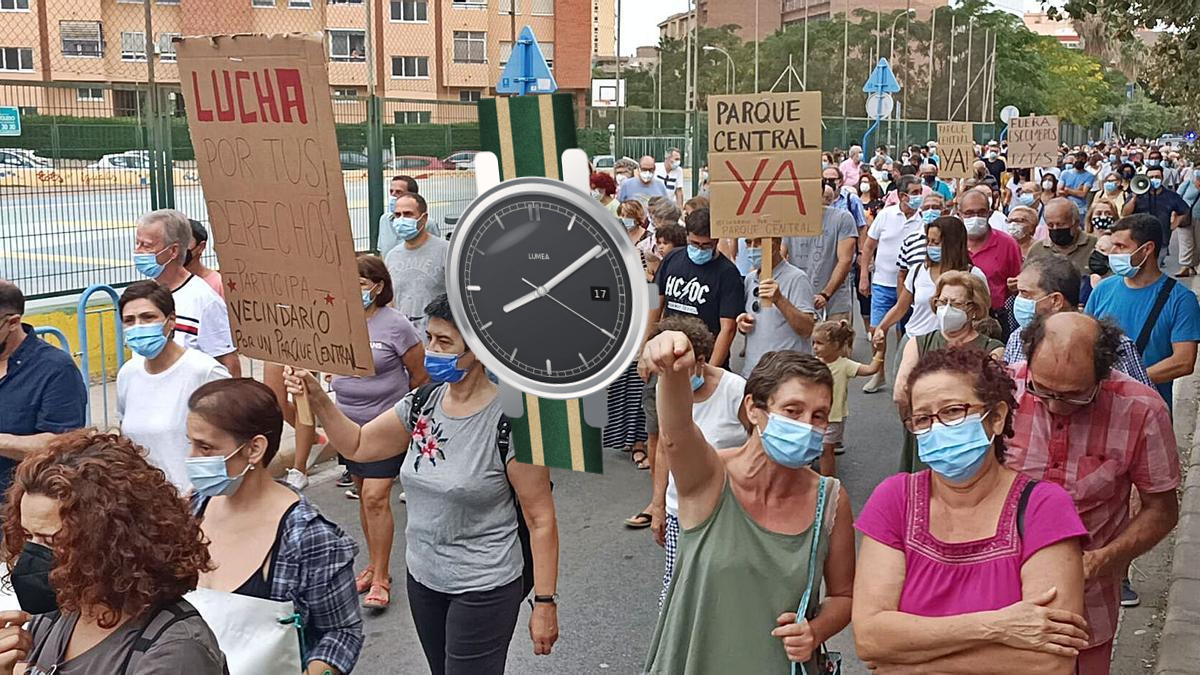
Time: {"hour": 8, "minute": 9, "second": 20}
